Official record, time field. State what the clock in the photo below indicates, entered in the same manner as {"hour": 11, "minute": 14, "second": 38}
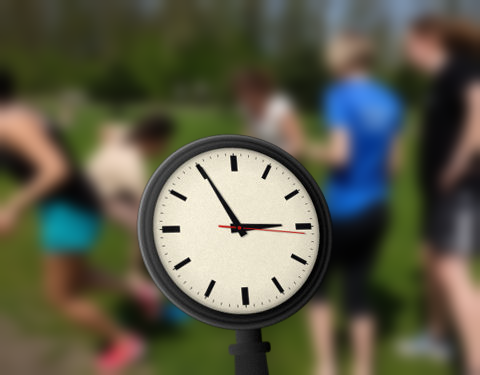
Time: {"hour": 2, "minute": 55, "second": 16}
